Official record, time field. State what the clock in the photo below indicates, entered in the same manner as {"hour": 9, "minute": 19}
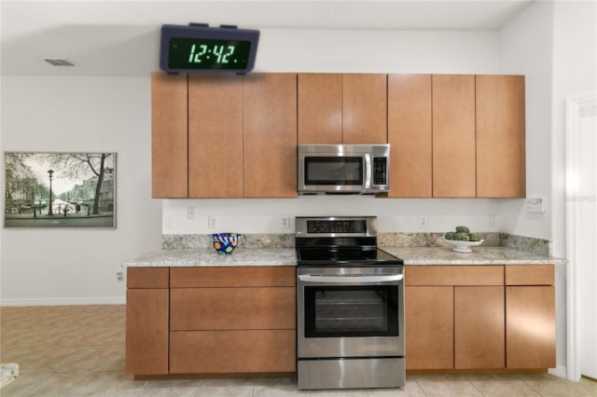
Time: {"hour": 12, "minute": 42}
